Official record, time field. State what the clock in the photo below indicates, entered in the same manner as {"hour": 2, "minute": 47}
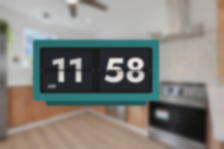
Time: {"hour": 11, "minute": 58}
